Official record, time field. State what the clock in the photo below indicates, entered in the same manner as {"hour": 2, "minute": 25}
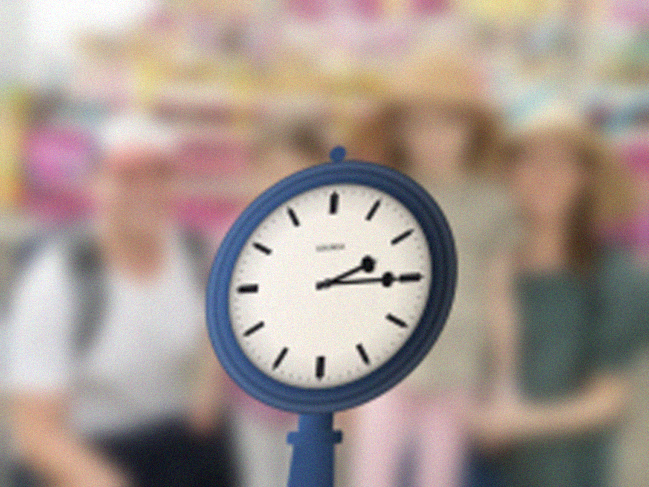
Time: {"hour": 2, "minute": 15}
